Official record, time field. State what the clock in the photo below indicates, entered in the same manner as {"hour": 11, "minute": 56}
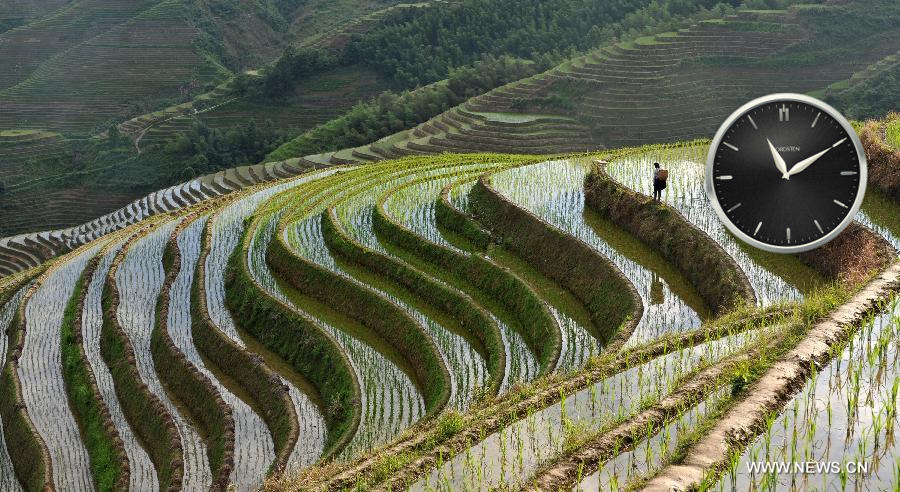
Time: {"hour": 11, "minute": 10}
